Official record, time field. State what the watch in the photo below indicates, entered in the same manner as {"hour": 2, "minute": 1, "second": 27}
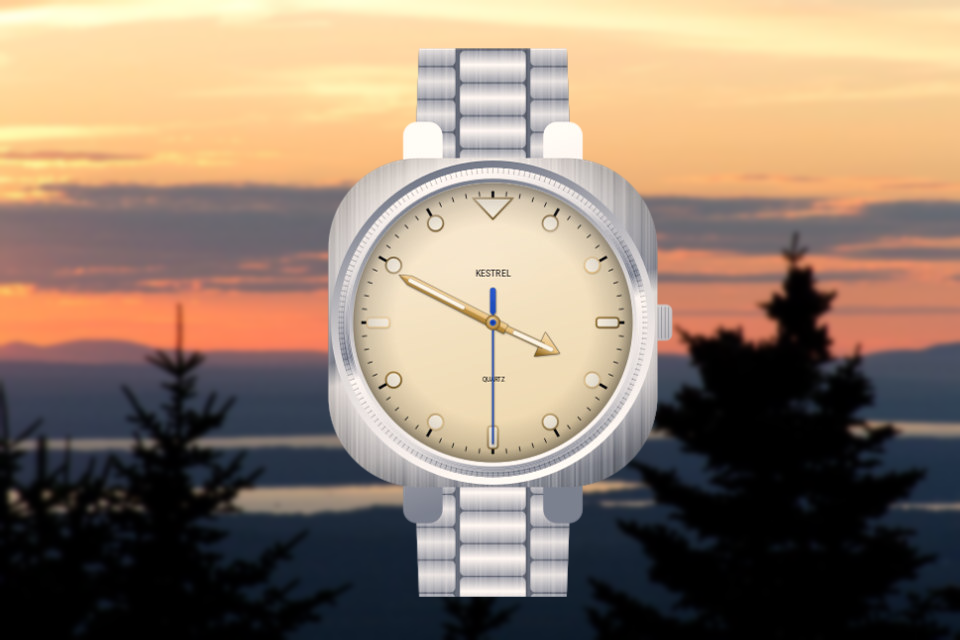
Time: {"hour": 3, "minute": 49, "second": 30}
